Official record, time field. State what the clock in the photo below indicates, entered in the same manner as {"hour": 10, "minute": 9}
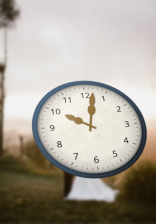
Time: {"hour": 10, "minute": 2}
